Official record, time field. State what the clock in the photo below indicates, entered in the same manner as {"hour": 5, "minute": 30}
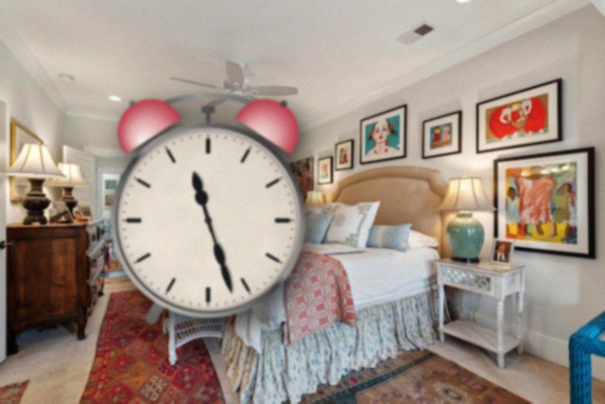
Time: {"hour": 11, "minute": 27}
